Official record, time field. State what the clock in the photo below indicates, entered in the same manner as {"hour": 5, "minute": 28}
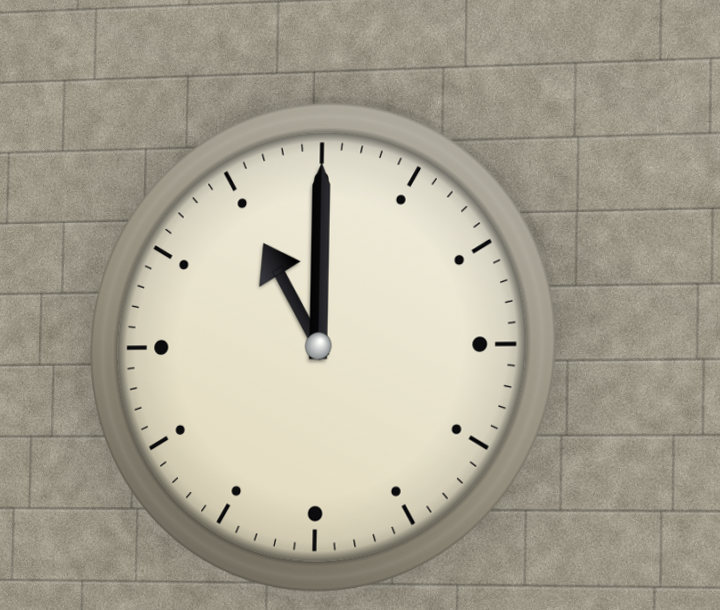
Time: {"hour": 11, "minute": 0}
